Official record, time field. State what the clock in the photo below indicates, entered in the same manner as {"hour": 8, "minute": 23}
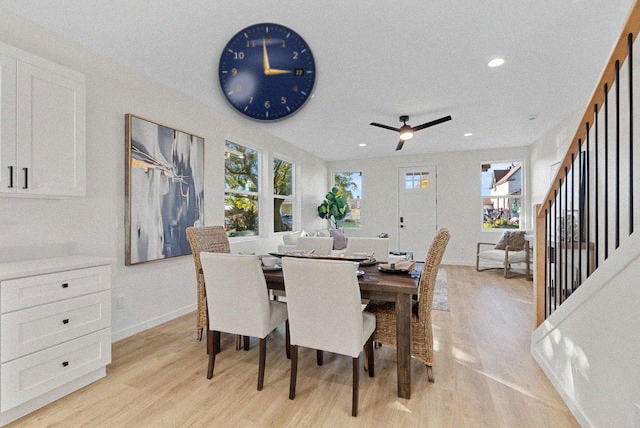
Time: {"hour": 2, "minute": 59}
